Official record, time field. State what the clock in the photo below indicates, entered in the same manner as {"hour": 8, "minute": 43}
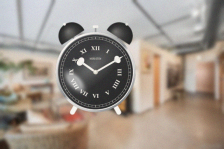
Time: {"hour": 10, "minute": 10}
